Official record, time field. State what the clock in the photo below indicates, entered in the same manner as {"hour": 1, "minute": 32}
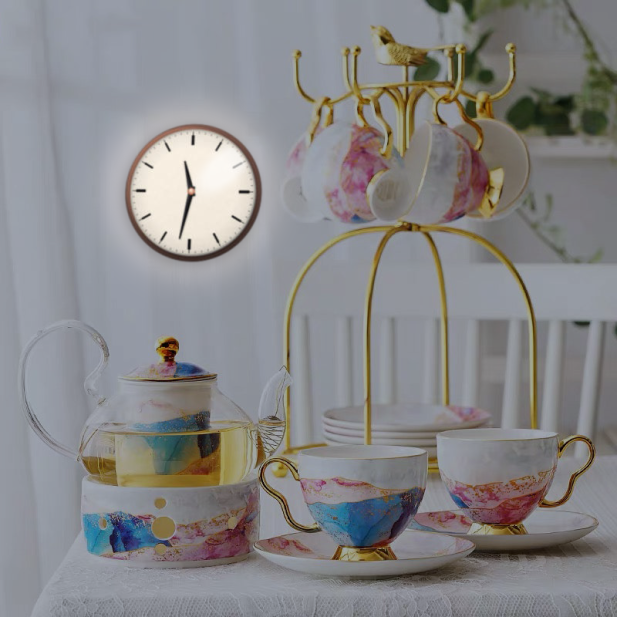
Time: {"hour": 11, "minute": 32}
